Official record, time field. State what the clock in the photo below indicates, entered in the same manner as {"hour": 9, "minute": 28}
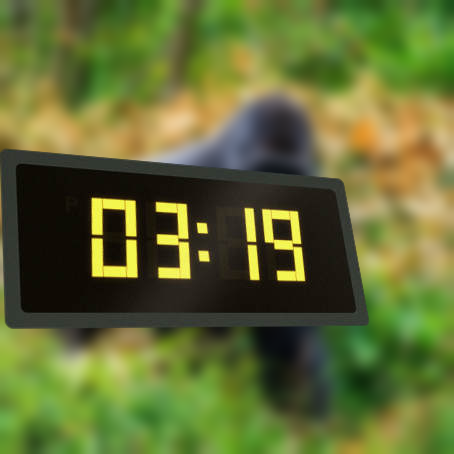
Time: {"hour": 3, "minute": 19}
